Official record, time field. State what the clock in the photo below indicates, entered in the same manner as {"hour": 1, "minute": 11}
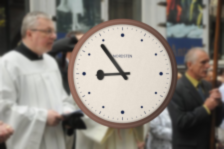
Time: {"hour": 8, "minute": 54}
